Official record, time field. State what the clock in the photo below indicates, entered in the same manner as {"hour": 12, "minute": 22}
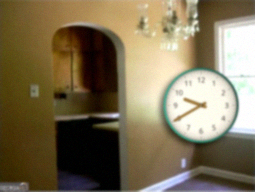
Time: {"hour": 9, "minute": 40}
